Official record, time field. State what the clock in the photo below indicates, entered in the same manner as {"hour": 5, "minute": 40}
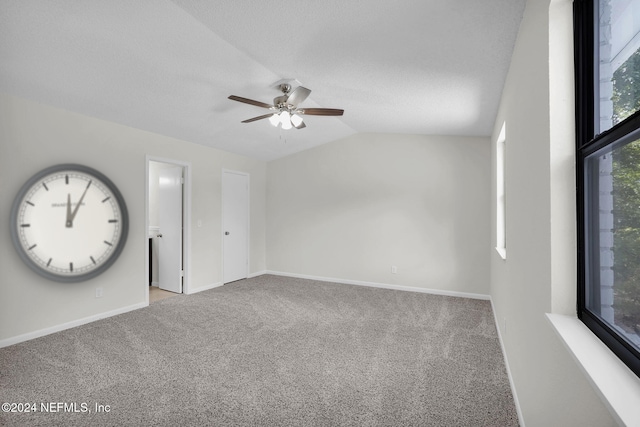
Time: {"hour": 12, "minute": 5}
